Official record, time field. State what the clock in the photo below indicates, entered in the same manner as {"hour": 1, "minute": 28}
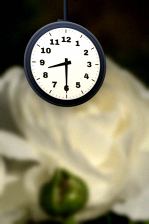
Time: {"hour": 8, "minute": 30}
